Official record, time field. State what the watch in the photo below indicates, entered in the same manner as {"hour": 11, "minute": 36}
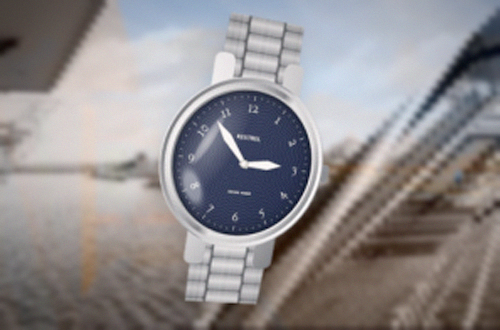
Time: {"hour": 2, "minute": 53}
